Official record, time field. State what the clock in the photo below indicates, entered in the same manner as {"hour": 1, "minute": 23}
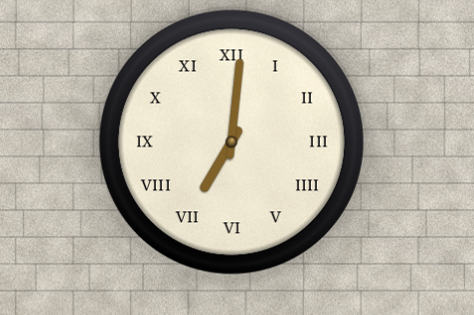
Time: {"hour": 7, "minute": 1}
